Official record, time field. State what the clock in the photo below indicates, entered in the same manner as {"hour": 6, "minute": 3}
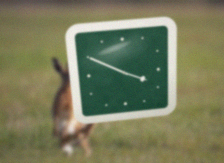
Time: {"hour": 3, "minute": 50}
